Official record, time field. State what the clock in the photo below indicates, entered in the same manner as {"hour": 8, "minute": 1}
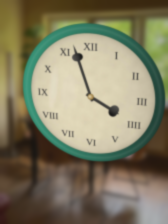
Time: {"hour": 3, "minute": 57}
